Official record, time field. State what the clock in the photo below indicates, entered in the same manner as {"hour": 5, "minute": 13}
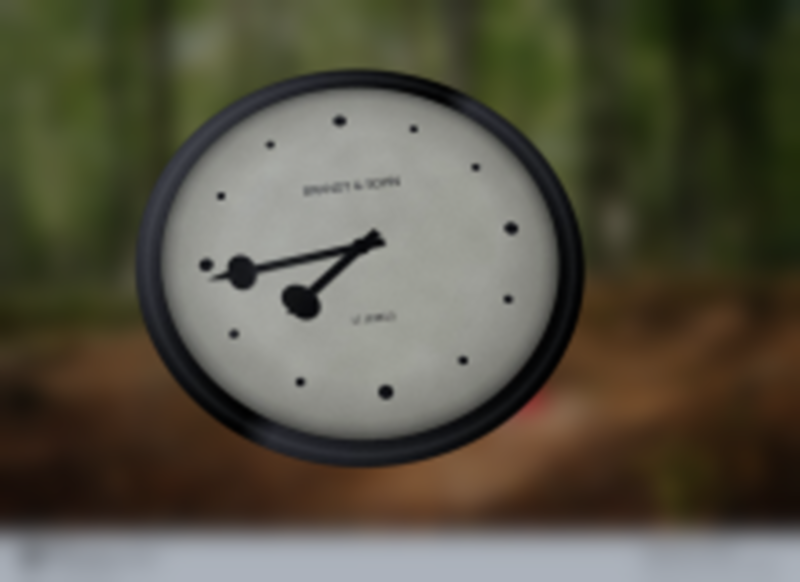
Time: {"hour": 7, "minute": 44}
